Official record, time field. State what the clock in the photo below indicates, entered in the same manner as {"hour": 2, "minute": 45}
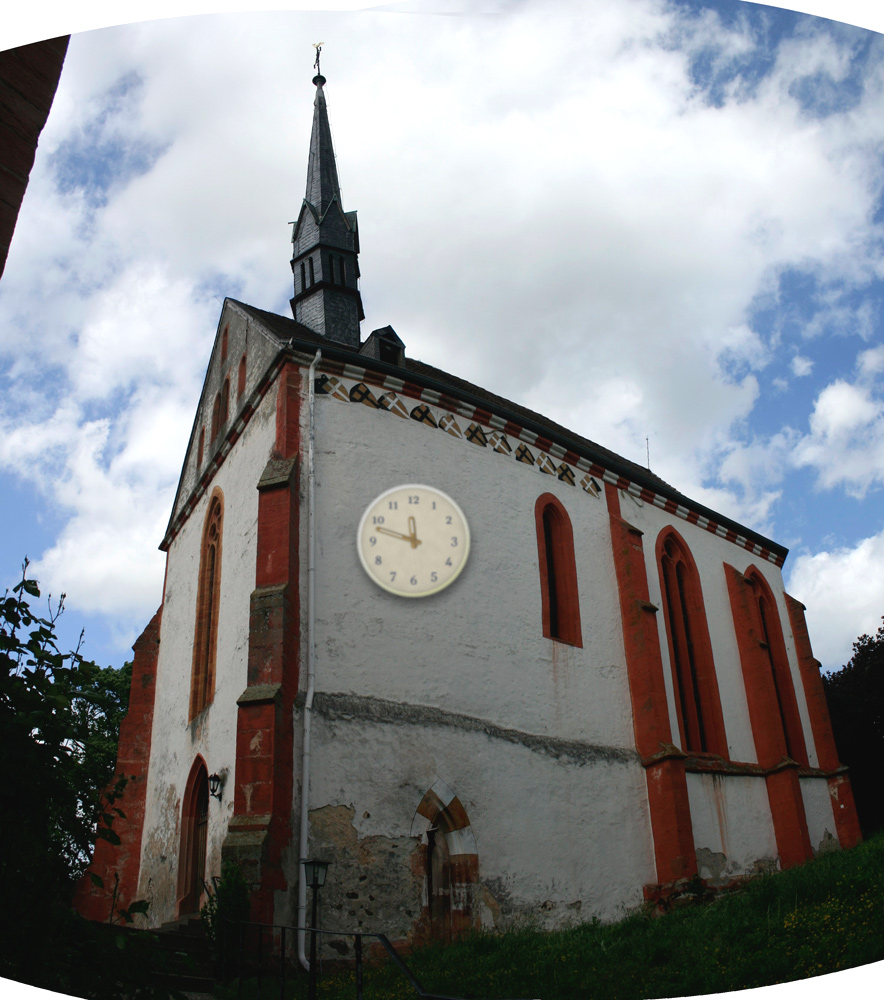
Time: {"hour": 11, "minute": 48}
